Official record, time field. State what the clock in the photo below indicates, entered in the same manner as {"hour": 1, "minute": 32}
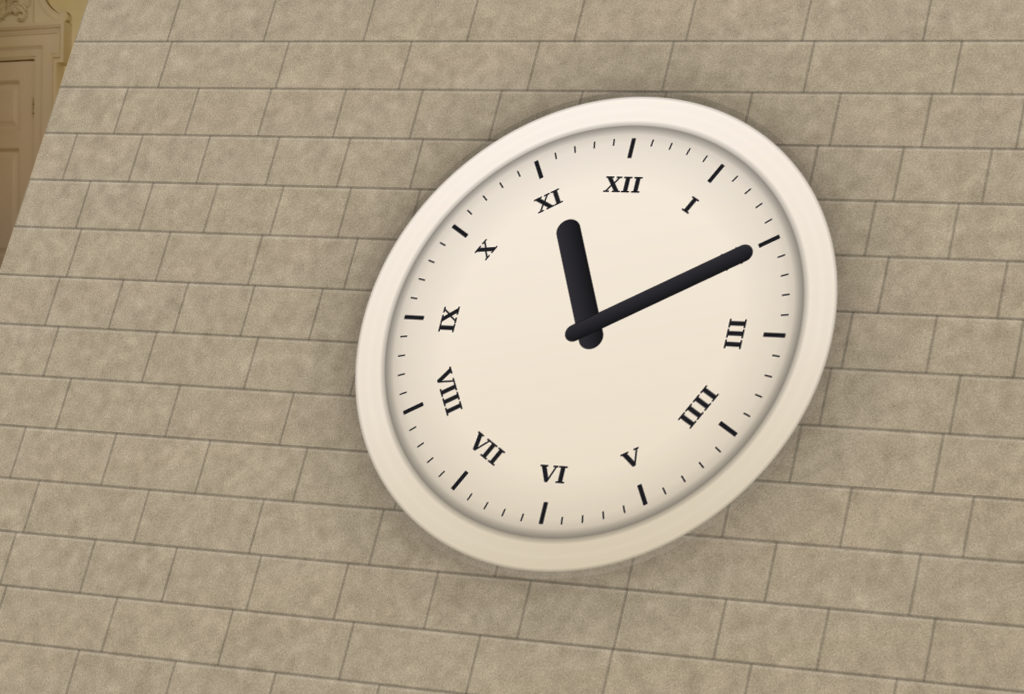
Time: {"hour": 11, "minute": 10}
